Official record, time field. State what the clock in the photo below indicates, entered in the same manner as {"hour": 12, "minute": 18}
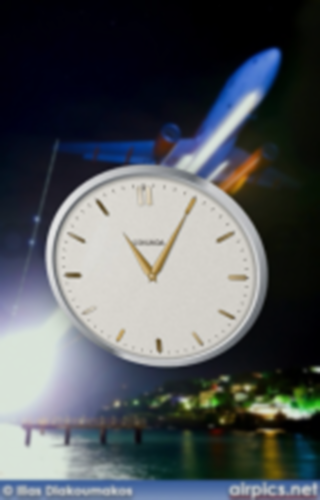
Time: {"hour": 11, "minute": 5}
